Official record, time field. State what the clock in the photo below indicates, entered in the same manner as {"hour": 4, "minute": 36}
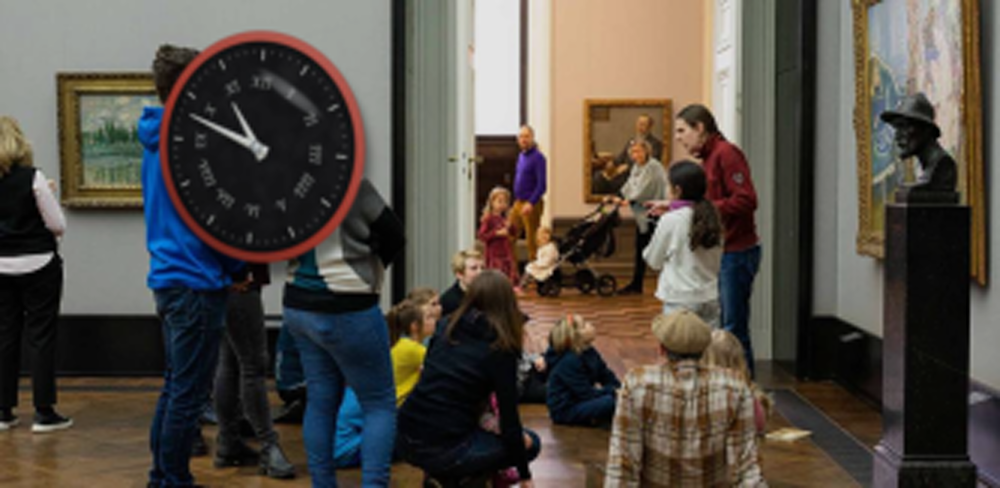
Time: {"hour": 10, "minute": 48}
